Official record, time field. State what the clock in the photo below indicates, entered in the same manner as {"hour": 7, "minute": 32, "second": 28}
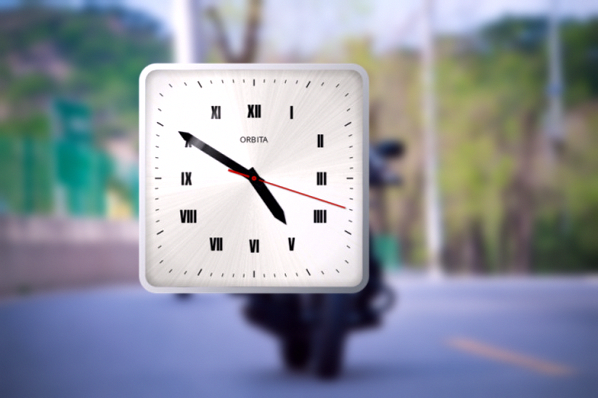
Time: {"hour": 4, "minute": 50, "second": 18}
